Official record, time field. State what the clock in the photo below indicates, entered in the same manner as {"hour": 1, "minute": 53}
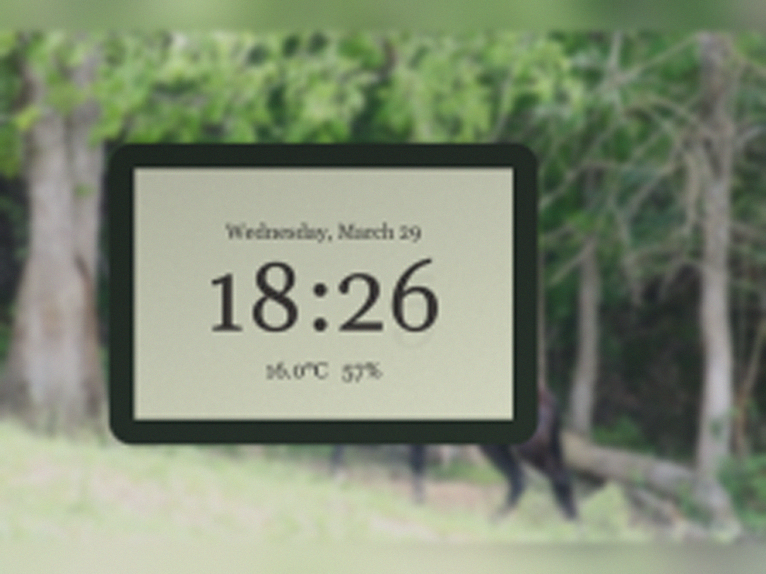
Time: {"hour": 18, "minute": 26}
